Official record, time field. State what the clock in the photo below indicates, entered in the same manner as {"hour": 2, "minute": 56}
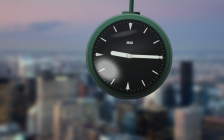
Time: {"hour": 9, "minute": 15}
